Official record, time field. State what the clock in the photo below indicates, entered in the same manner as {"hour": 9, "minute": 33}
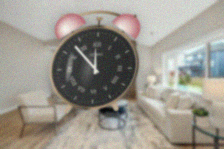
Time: {"hour": 11, "minute": 53}
